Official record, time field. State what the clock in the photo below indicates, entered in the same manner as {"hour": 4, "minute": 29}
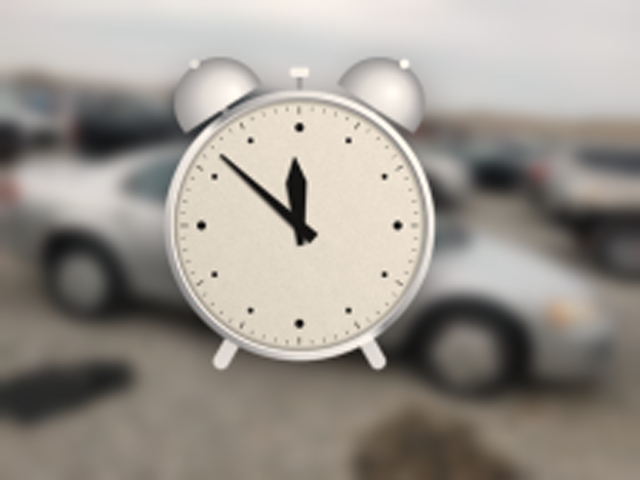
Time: {"hour": 11, "minute": 52}
